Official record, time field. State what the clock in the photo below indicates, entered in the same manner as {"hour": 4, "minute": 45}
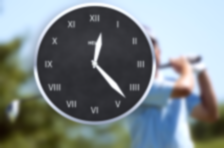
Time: {"hour": 12, "minute": 23}
